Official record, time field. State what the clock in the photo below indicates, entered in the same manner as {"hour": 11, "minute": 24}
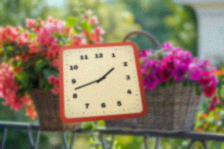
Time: {"hour": 1, "minute": 42}
